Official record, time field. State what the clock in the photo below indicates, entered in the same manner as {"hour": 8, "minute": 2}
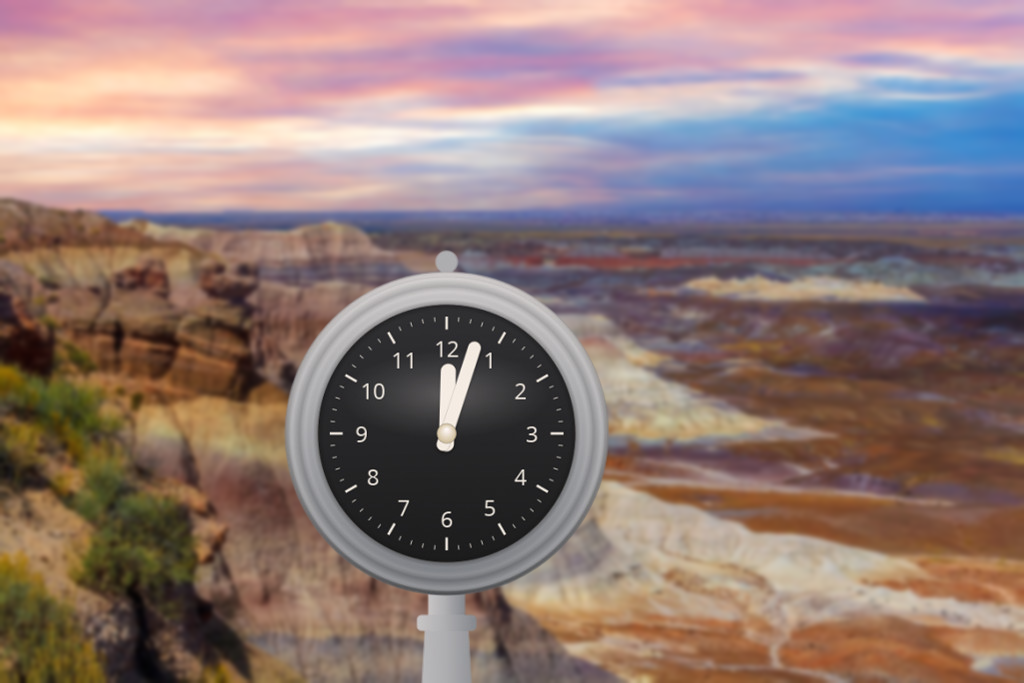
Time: {"hour": 12, "minute": 3}
